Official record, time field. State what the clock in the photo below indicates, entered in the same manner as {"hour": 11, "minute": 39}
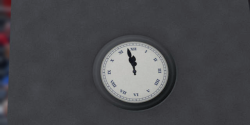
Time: {"hour": 11, "minute": 58}
